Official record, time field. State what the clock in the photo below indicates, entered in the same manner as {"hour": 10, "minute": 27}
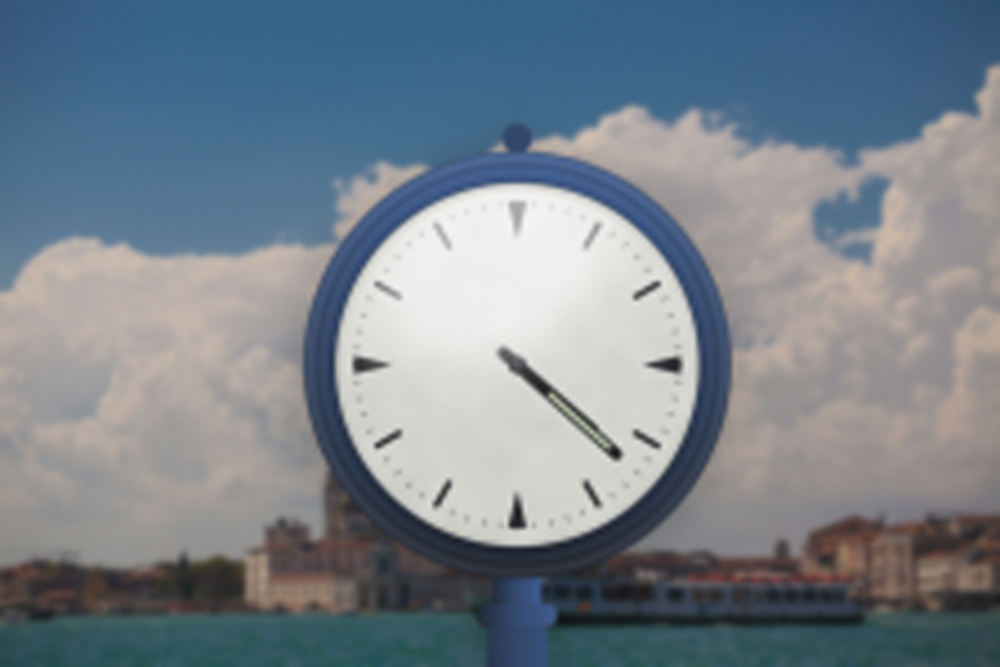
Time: {"hour": 4, "minute": 22}
